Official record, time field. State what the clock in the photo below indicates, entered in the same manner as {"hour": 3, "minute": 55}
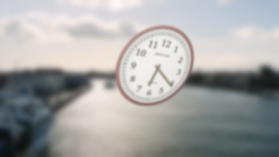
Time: {"hour": 6, "minute": 21}
